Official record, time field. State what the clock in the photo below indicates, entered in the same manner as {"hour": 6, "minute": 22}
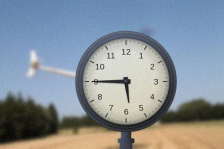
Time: {"hour": 5, "minute": 45}
